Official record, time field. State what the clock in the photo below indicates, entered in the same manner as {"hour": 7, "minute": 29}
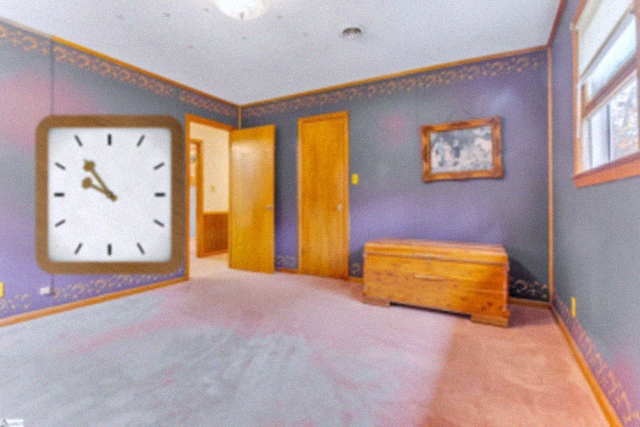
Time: {"hour": 9, "minute": 54}
